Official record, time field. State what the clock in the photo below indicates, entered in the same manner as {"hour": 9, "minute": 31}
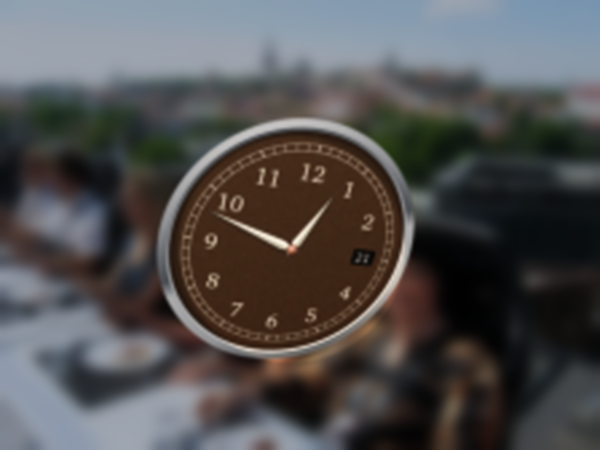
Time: {"hour": 12, "minute": 48}
